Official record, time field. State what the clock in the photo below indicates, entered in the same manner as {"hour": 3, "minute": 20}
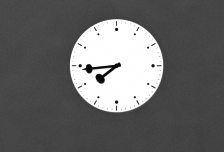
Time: {"hour": 7, "minute": 44}
